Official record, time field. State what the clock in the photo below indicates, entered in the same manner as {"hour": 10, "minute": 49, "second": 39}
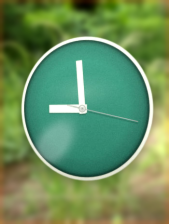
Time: {"hour": 8, "minute": 59, "second": 17}
